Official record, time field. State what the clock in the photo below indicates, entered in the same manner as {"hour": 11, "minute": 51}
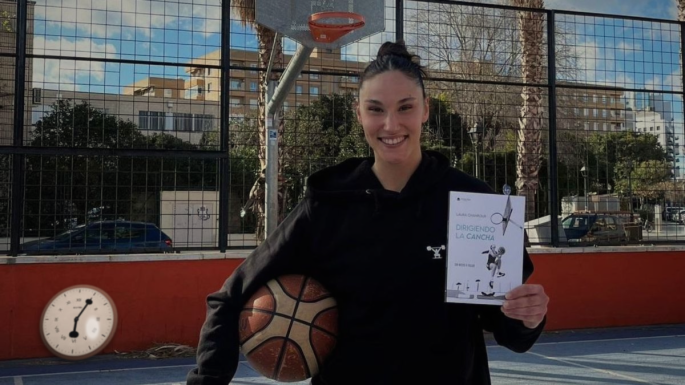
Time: {"hour": 6, "minute": 5}
